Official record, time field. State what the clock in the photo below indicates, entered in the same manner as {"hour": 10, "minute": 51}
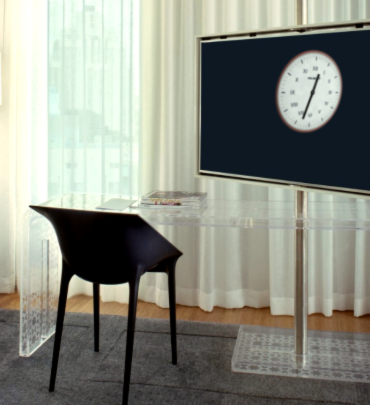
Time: {"hour": 12, "minute": 33}
